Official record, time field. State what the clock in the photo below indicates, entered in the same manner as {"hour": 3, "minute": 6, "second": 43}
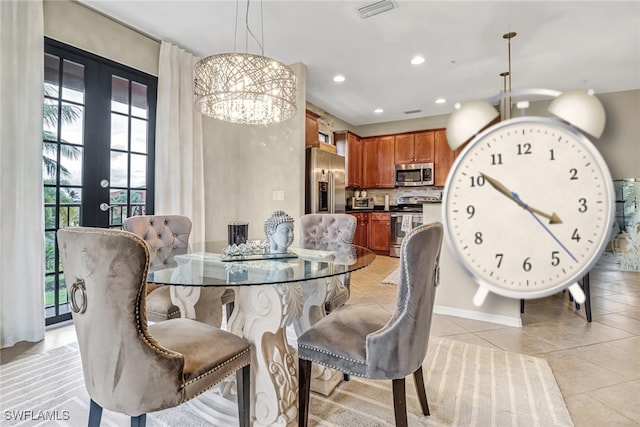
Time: {"hour": 3, "minute": 51, "second": 23}
